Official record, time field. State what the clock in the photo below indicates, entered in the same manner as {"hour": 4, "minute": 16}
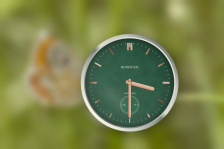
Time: {"hour": 3, "minute": 30}
